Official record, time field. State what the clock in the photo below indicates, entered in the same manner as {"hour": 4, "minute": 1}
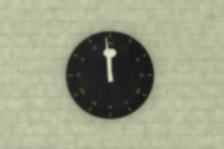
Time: {"hour": 11, "minute": 59}
